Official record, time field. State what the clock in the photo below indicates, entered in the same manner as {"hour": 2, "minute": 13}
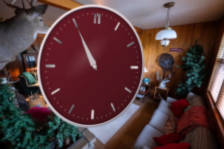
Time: {"hour": 10, "minute": 55}
